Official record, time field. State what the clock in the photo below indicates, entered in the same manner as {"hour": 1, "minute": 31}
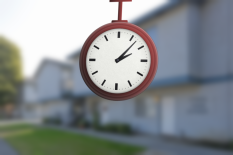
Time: {"hour": 2, "minute": 7}
